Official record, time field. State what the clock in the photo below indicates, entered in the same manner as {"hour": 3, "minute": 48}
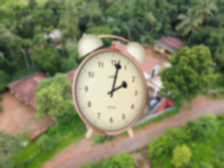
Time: {"hour": 2, "minute": 2}
